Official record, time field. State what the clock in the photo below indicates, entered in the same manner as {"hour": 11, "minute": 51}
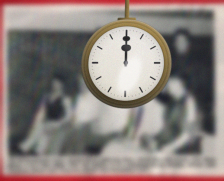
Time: {"hour": 12, "minute": 0}
